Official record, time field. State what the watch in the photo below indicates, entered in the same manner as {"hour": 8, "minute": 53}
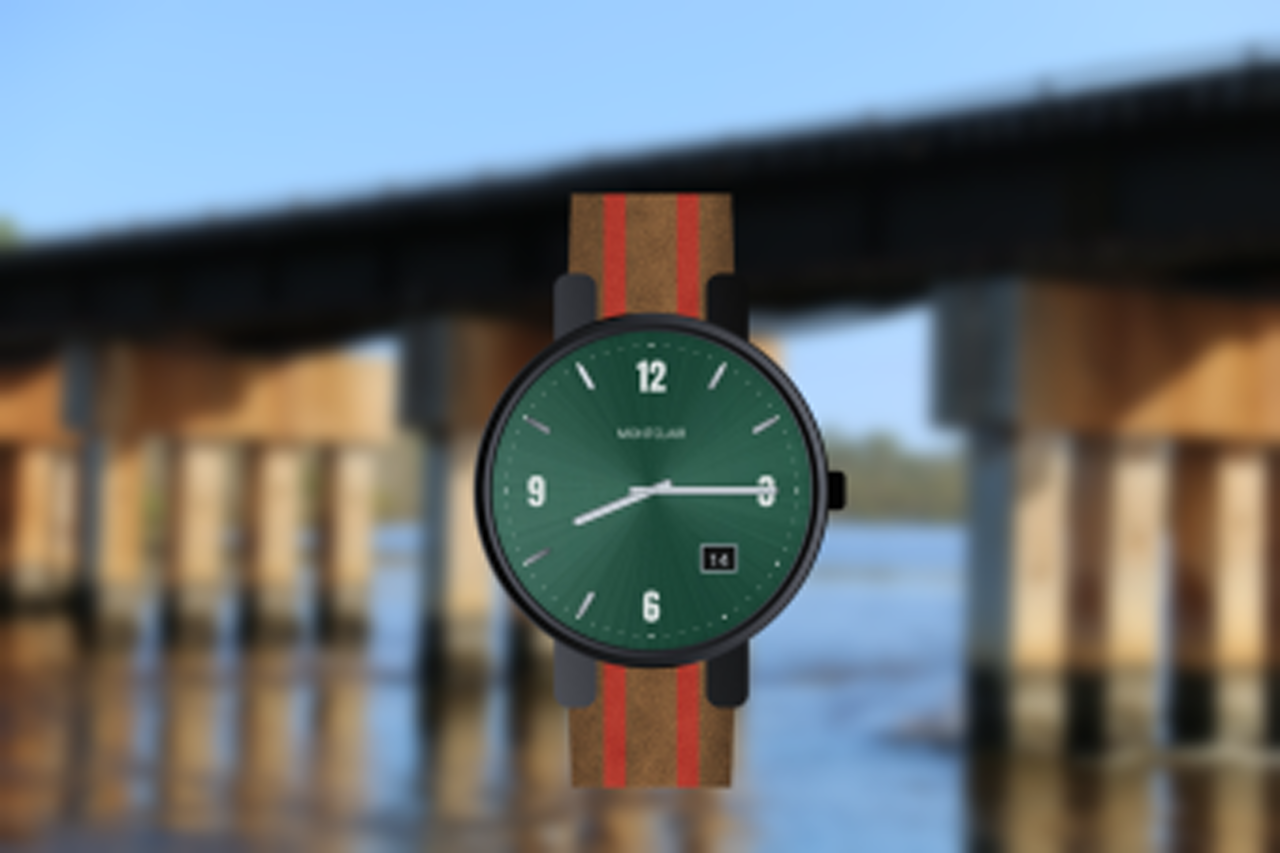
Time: {"hour": 8, "minute": 15}
